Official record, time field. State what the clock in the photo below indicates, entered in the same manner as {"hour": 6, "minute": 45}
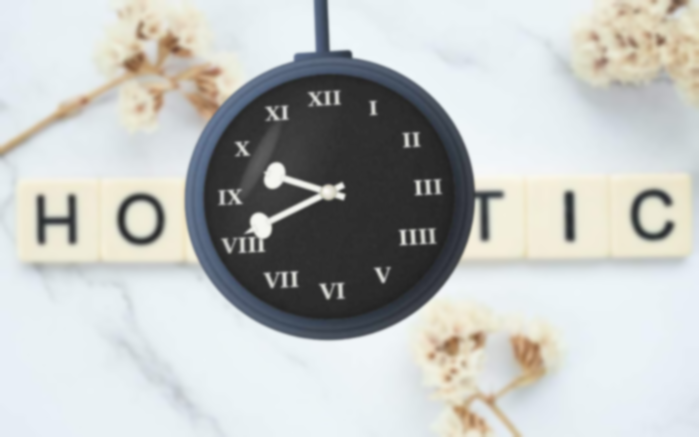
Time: {"hour": 9, "minute": 41}
